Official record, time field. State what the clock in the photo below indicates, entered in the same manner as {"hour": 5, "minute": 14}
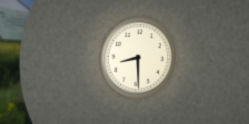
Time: {"hour": 8, "minute": 29}
